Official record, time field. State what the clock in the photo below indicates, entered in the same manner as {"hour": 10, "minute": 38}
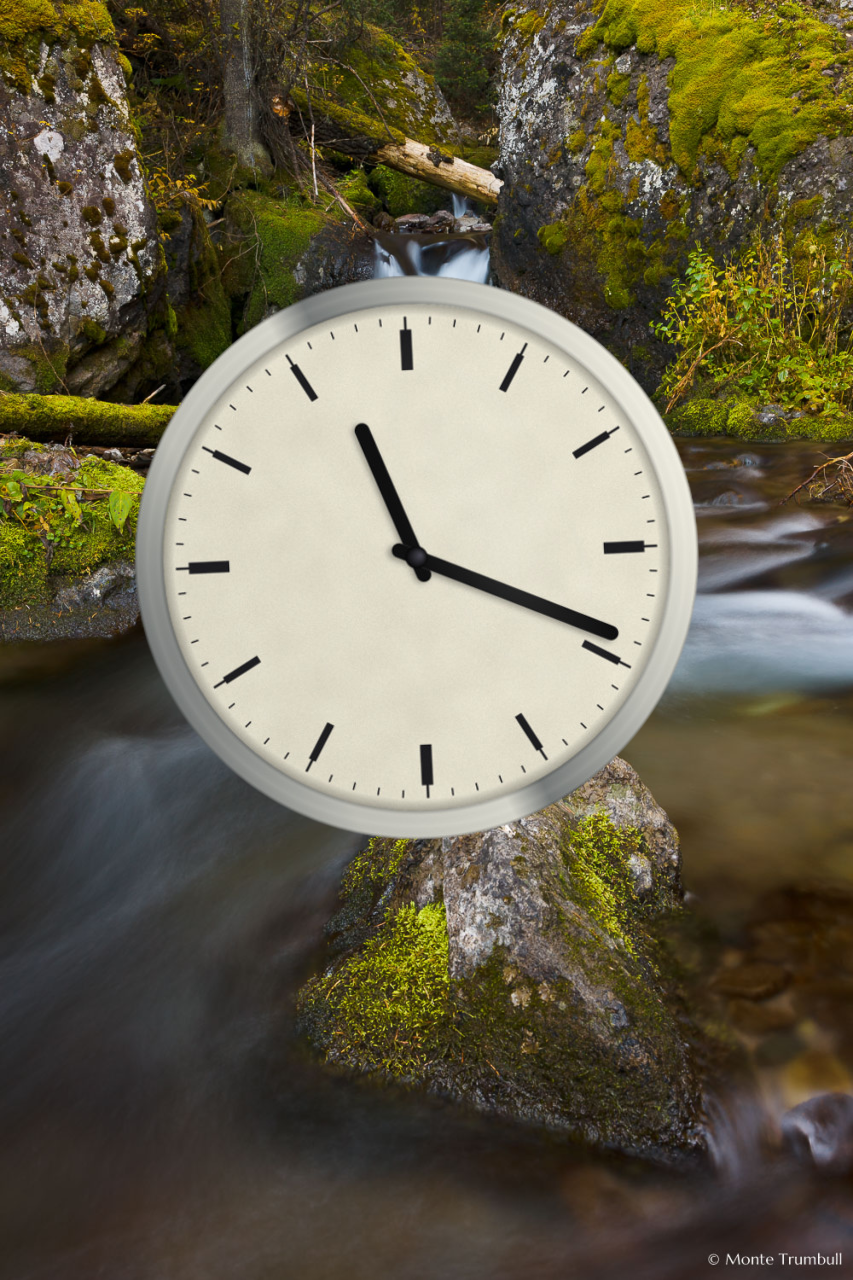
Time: {"hour": 11, "minute": 19}
